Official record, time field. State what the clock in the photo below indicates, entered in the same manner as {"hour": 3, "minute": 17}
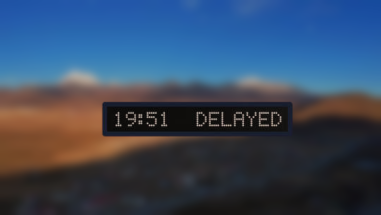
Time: {"hour": 19, "minute": 51}
